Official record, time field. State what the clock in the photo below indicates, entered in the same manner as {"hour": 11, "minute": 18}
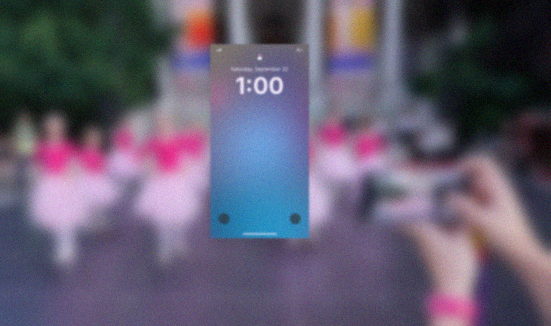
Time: {"hour": 1, "minute": 0}
